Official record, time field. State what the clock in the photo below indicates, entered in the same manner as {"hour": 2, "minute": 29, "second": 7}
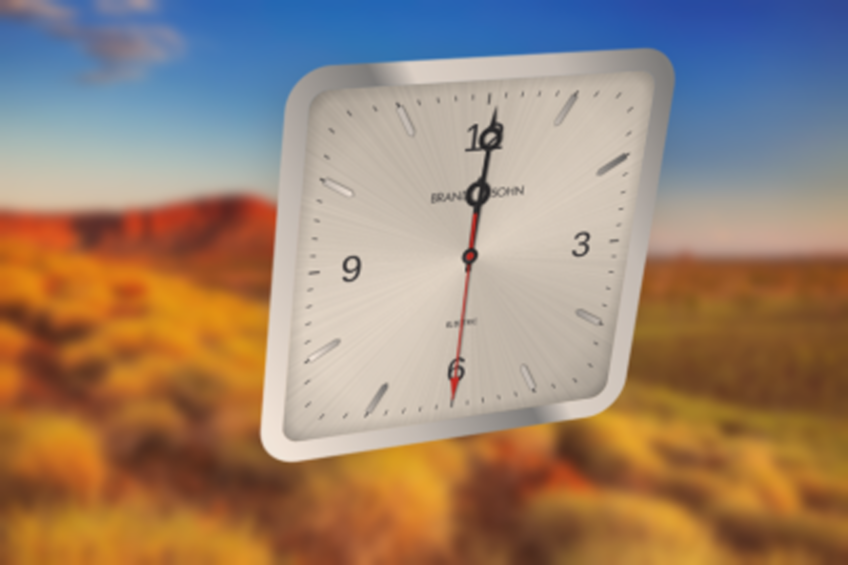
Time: {"hour": 12, "minute": 0, "second": 30}
